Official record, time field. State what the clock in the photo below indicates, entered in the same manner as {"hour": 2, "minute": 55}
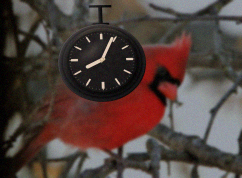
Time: {"hour": 8, "minute": 4}
